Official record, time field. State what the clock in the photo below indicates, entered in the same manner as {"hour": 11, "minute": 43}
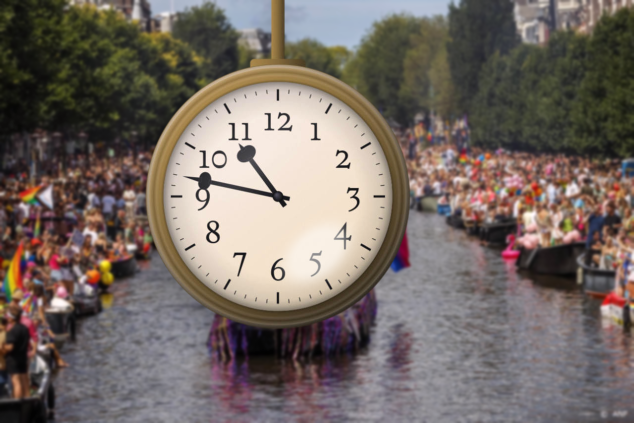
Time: {"hour": 10, "minute": 47}
